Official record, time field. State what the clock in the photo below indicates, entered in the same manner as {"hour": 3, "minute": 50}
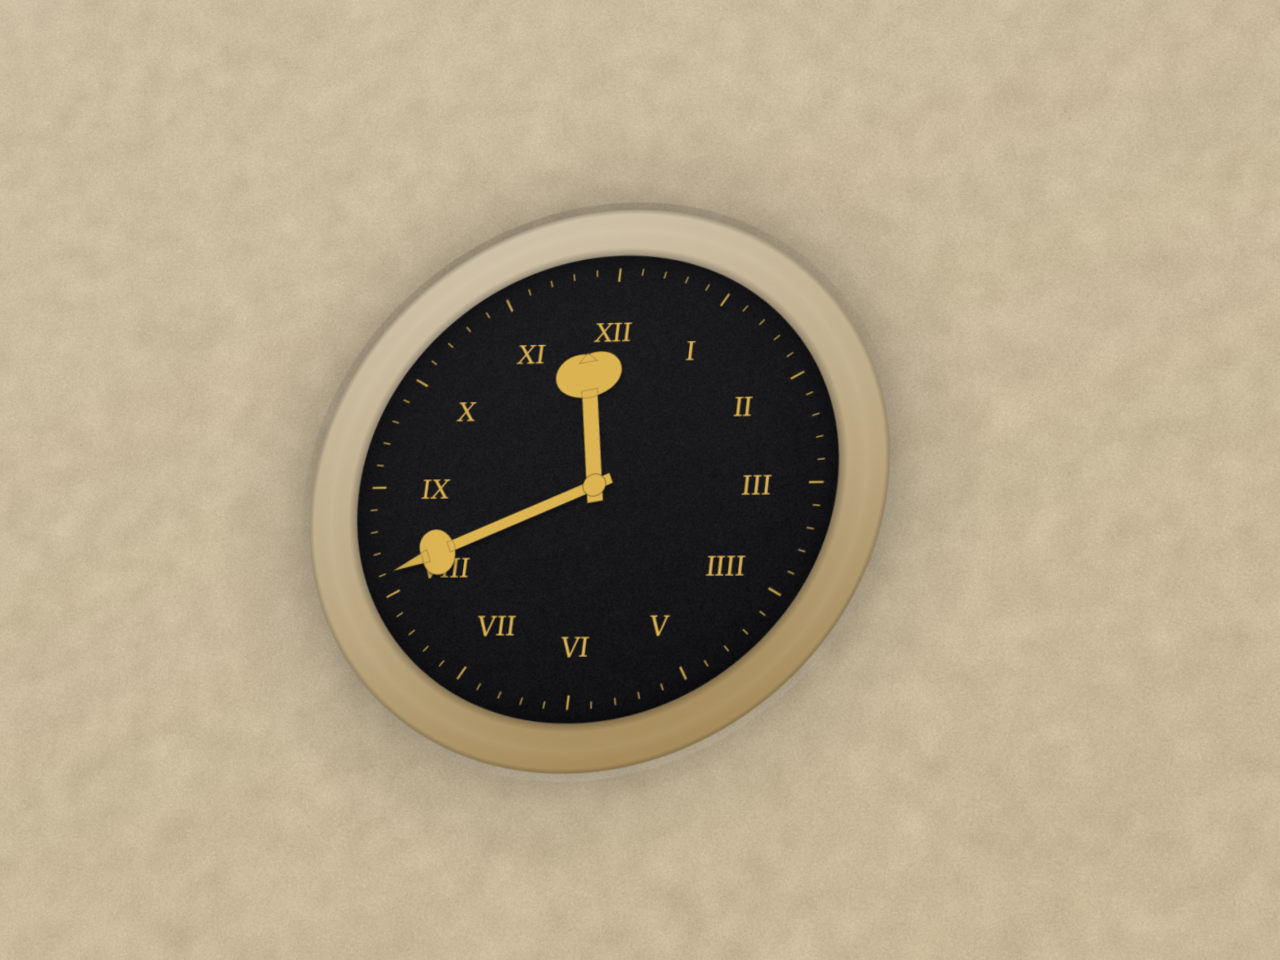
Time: {"hour": 11, "minute": 41}
